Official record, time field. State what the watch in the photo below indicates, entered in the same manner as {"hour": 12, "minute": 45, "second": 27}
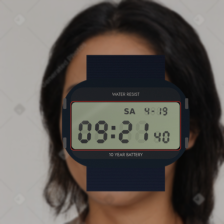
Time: {"hour": 9, "minute": 21, "second": 40}
